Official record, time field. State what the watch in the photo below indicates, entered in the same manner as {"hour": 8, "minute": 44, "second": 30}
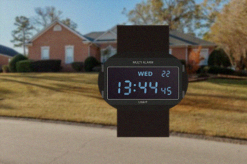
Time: {"hour": 13, "minute": 44, "second": 45}
